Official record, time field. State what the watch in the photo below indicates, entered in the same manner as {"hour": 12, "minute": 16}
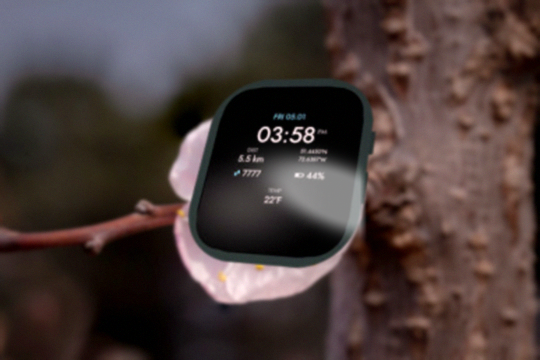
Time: {"hour": 3, "minute": 58}
